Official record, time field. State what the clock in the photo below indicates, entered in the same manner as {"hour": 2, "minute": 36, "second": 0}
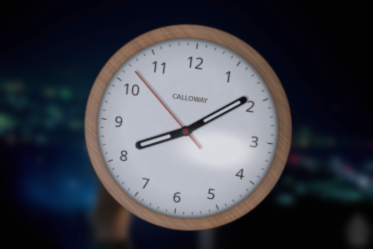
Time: {"hour": 8, "minute": 8, "second": 52}
